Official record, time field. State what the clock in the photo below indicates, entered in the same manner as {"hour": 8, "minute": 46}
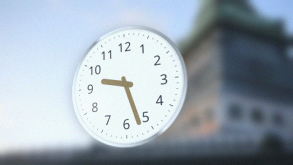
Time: {"hour": 9, "minute": 27}
